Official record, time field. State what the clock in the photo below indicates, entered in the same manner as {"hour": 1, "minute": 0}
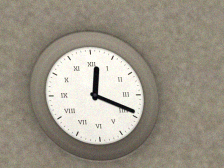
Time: {"hour": 12, "minute": 19}
